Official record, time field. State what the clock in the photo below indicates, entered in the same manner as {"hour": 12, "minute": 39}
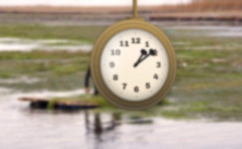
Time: {"hour": 1, "minute": 9}
